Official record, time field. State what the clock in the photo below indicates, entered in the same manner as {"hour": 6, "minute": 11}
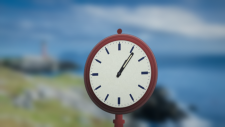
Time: {"hour": 1, "minute": 6}
